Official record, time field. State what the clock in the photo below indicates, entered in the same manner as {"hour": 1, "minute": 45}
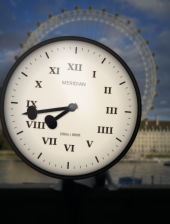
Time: {"hour": 7, "minute": 43}
